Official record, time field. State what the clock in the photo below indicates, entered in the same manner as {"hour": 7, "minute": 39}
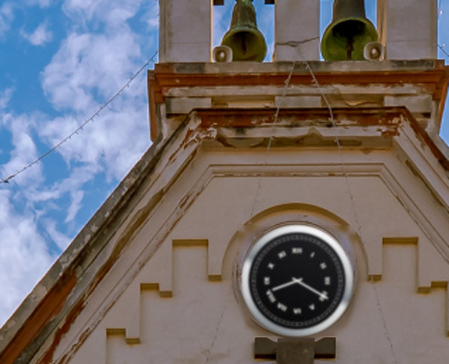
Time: {"hour": 8, "minute": 20}
